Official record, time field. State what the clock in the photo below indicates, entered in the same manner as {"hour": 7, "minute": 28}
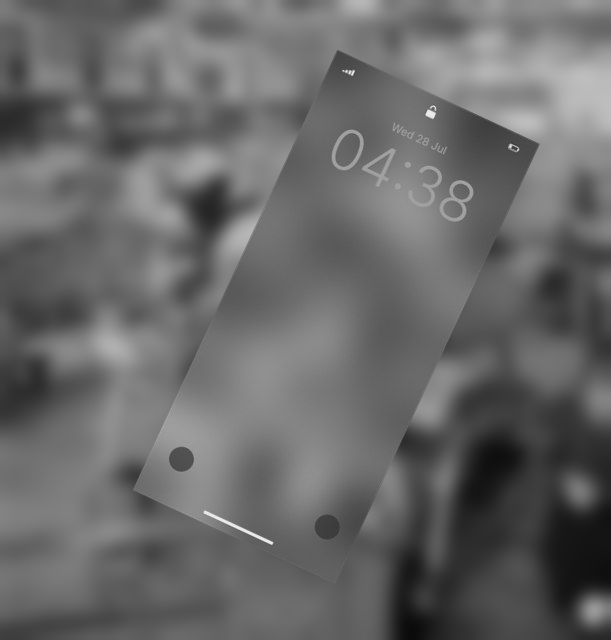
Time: {"hour": 4, "minute": 38}
